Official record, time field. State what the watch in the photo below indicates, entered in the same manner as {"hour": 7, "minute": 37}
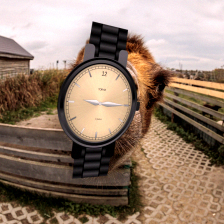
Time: {"hour": 9, "minute": 15}
